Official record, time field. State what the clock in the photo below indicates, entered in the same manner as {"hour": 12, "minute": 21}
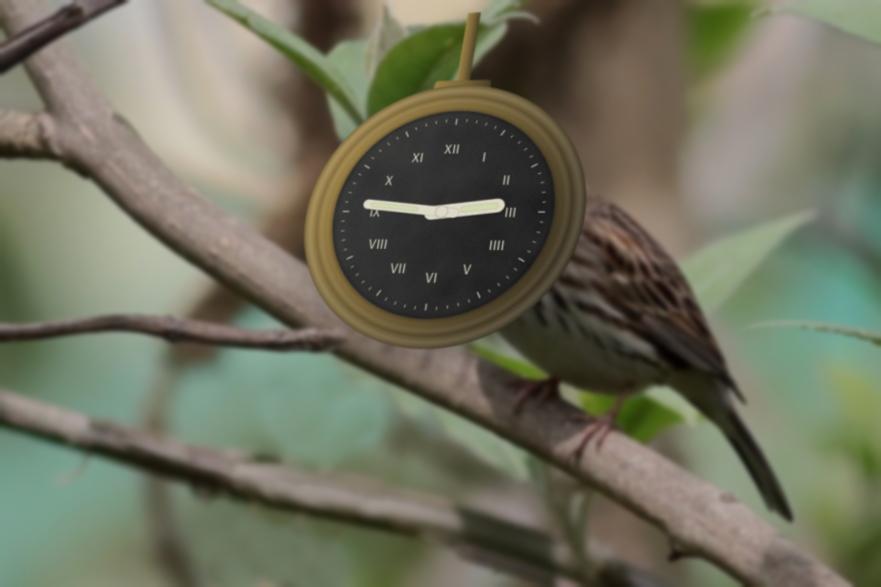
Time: {"hour": 2, "minute": 46}
